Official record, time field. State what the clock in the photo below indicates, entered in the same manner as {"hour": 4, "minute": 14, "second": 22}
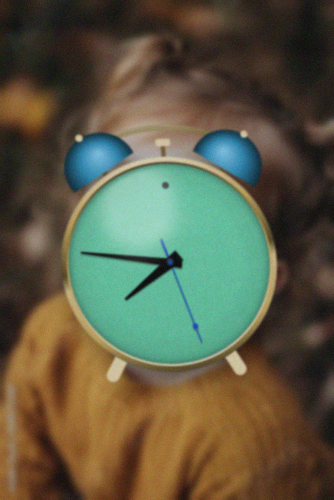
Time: {"hour": 7, "minute": 46, "second": 27}
